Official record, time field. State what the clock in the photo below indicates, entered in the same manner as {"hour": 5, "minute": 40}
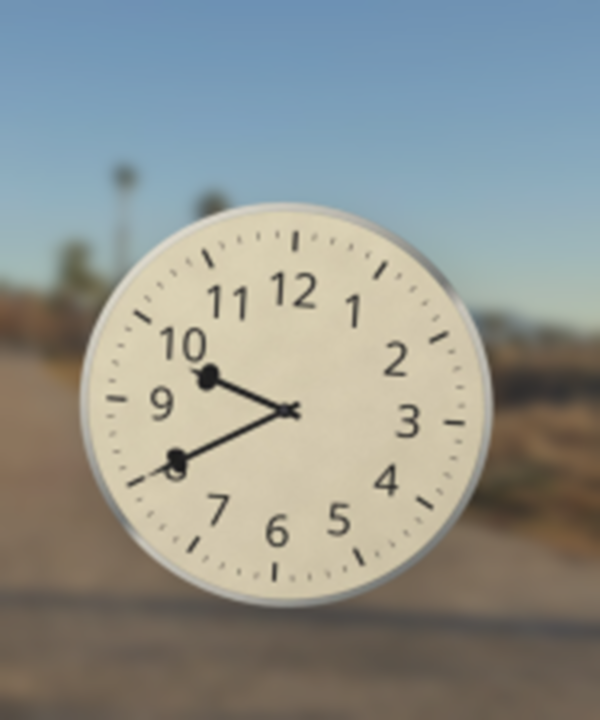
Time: {"hour": 9, "minute": 40}
